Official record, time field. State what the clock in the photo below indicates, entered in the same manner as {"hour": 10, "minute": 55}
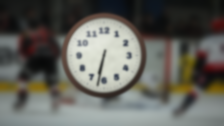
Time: {"hour": 6, "minute": 32}
